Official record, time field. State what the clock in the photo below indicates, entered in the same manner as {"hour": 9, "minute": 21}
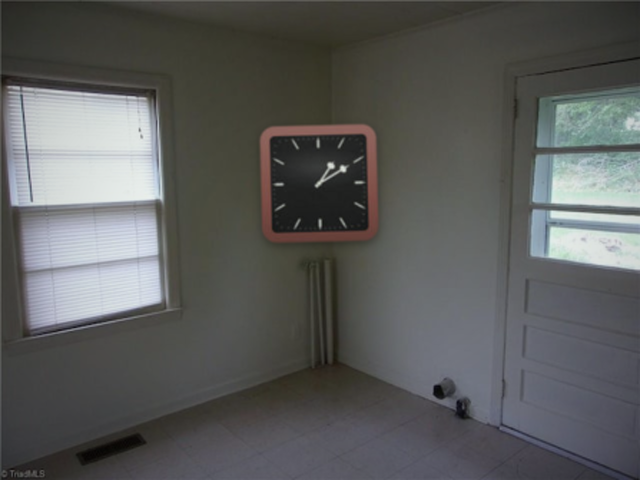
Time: {"hour": 1, "minute": 10}
